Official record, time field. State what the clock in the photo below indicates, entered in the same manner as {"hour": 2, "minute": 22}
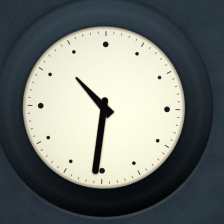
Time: {"hour": 10, "minute": 31}
